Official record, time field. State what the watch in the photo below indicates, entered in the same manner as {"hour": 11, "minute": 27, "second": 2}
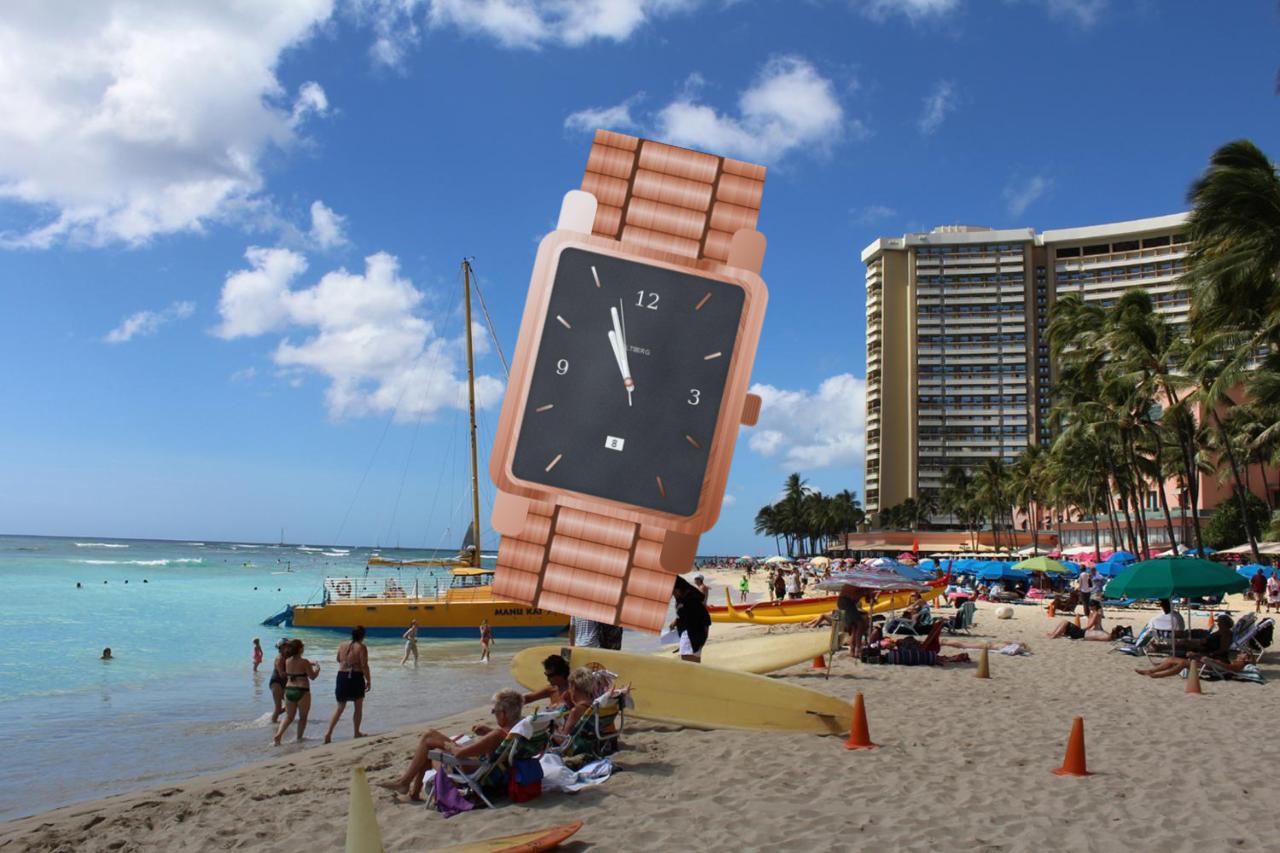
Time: {"hour": 10, "minute": 55, "second": 57}
